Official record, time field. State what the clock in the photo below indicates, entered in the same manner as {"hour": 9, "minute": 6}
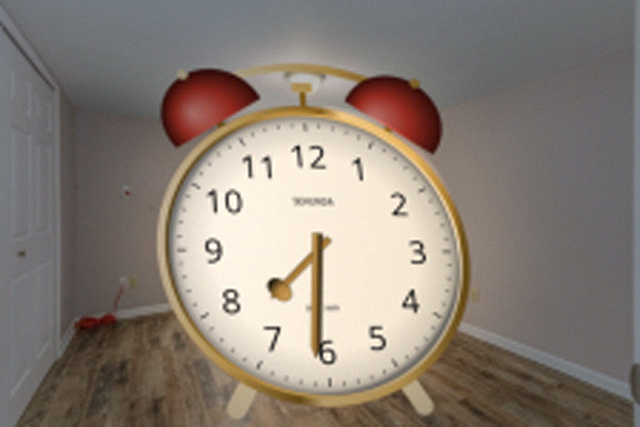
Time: {"hour": 7, "minute": 31}
